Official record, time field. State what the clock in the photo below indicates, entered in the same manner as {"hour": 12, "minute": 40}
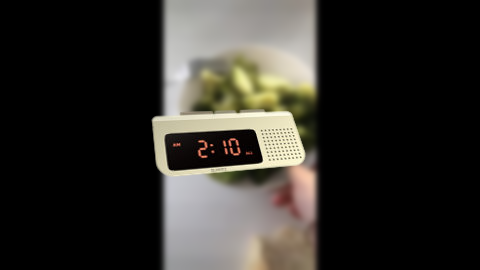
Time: {"hour": 2, "minute": 10}
